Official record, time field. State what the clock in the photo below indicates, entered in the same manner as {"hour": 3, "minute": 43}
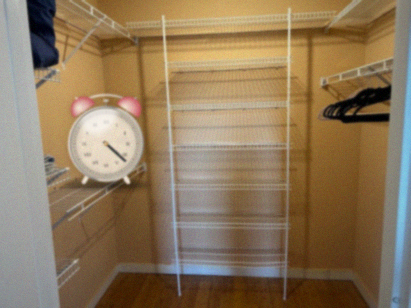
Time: {"hour": 4, "minute": 22}
